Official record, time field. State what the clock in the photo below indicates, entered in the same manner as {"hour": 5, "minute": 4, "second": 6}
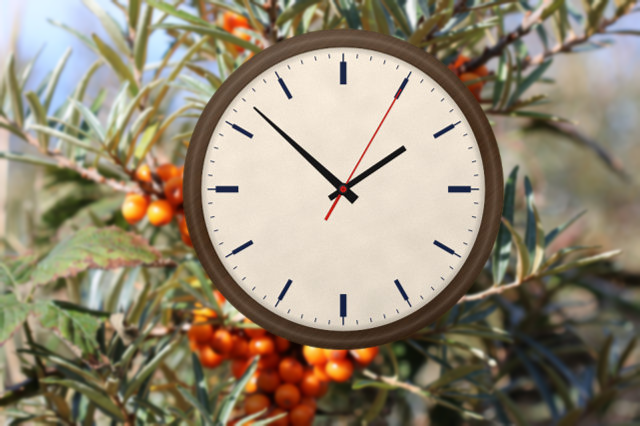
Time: {"hour": 1, "minute": 52, "second": 5}
